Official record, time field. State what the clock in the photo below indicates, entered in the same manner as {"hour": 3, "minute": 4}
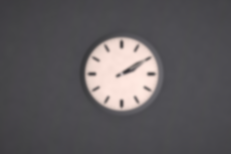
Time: {"hour": 2, "minute": 10}
